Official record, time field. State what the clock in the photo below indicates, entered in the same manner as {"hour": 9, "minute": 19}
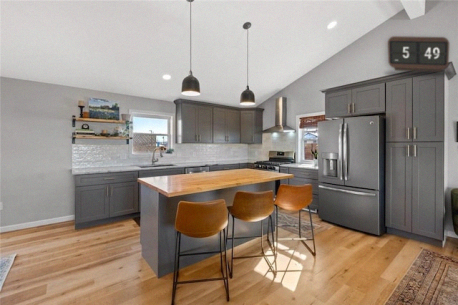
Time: {"hour": 5, "minute": 49}
